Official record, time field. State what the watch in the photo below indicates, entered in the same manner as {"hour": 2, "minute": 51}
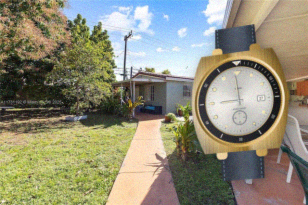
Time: {"hour": 8, "minute": 59}
